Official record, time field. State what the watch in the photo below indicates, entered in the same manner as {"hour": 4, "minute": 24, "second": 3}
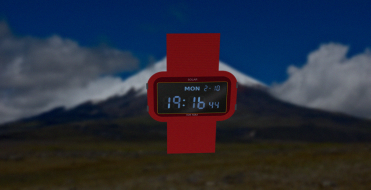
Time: {"hour": 19, "minute": 16, "second": 44}
